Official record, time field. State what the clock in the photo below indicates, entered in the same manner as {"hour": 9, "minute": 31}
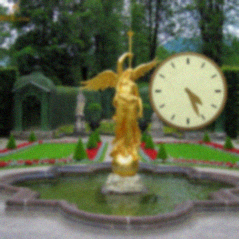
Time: {"hour": 4, "minute": 26}
